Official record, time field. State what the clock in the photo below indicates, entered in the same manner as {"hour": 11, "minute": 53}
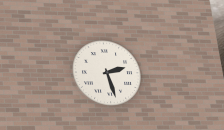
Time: {"hour": 2, "minute": 28}
